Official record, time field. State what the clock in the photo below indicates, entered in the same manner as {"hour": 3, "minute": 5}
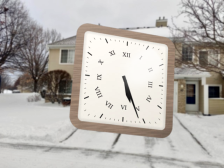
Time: {"hour": 5, "minute": 26}
